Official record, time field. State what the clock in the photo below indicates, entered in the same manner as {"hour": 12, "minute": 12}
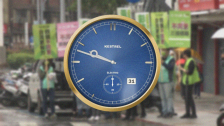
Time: {"hour": 9, "minute": 48}
